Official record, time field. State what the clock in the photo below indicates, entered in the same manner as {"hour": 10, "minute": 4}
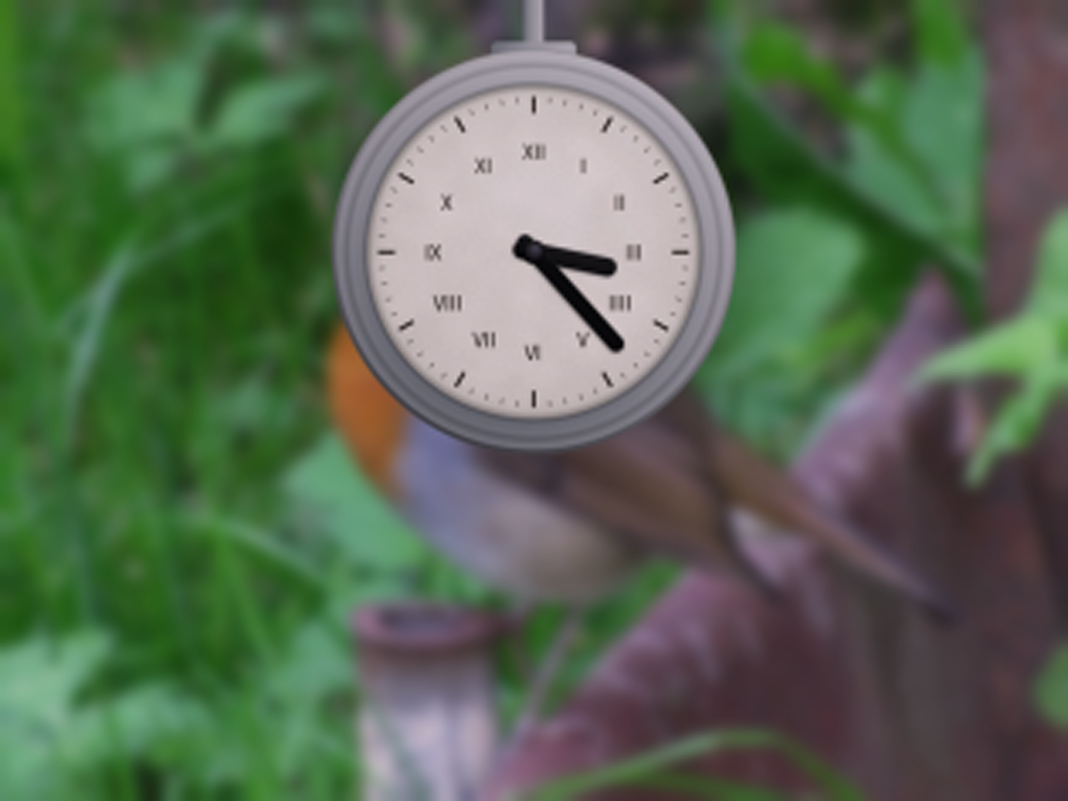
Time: {"hour": 3, "minute": 23}
